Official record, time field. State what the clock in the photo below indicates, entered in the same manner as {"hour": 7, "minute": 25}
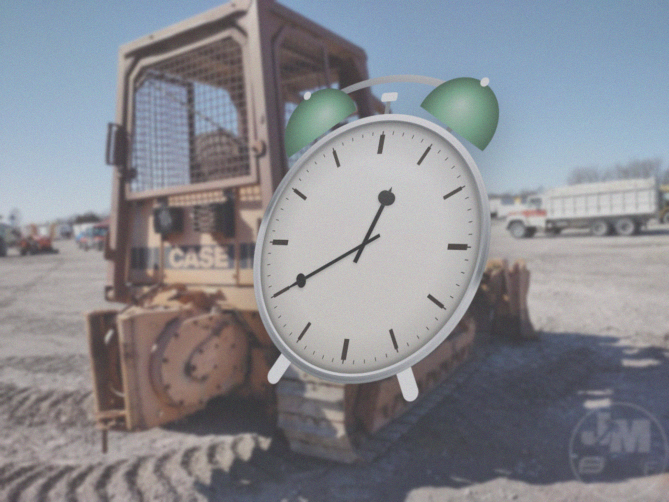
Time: {"hour": 12, "minute": 40}
